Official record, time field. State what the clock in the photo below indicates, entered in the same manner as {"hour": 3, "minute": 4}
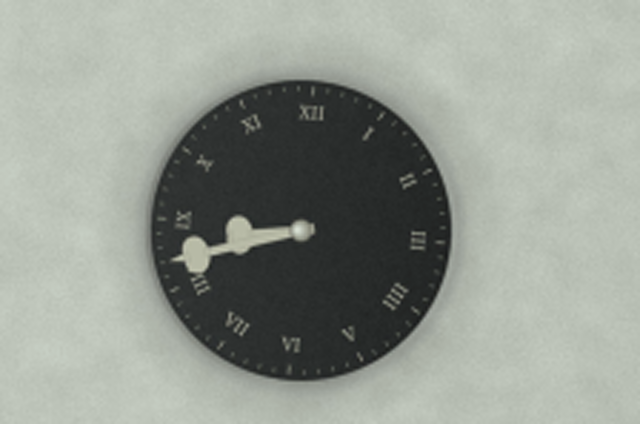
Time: {"hour": 8, "minute": 42}
